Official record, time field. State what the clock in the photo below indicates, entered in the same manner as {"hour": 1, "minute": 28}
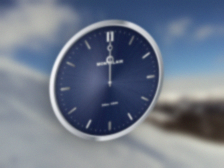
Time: {"hour": 12, "minute": 0}
